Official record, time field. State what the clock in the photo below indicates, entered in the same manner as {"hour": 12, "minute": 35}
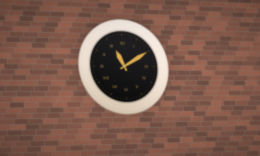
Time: {"hour": 11, "minute": 10}
